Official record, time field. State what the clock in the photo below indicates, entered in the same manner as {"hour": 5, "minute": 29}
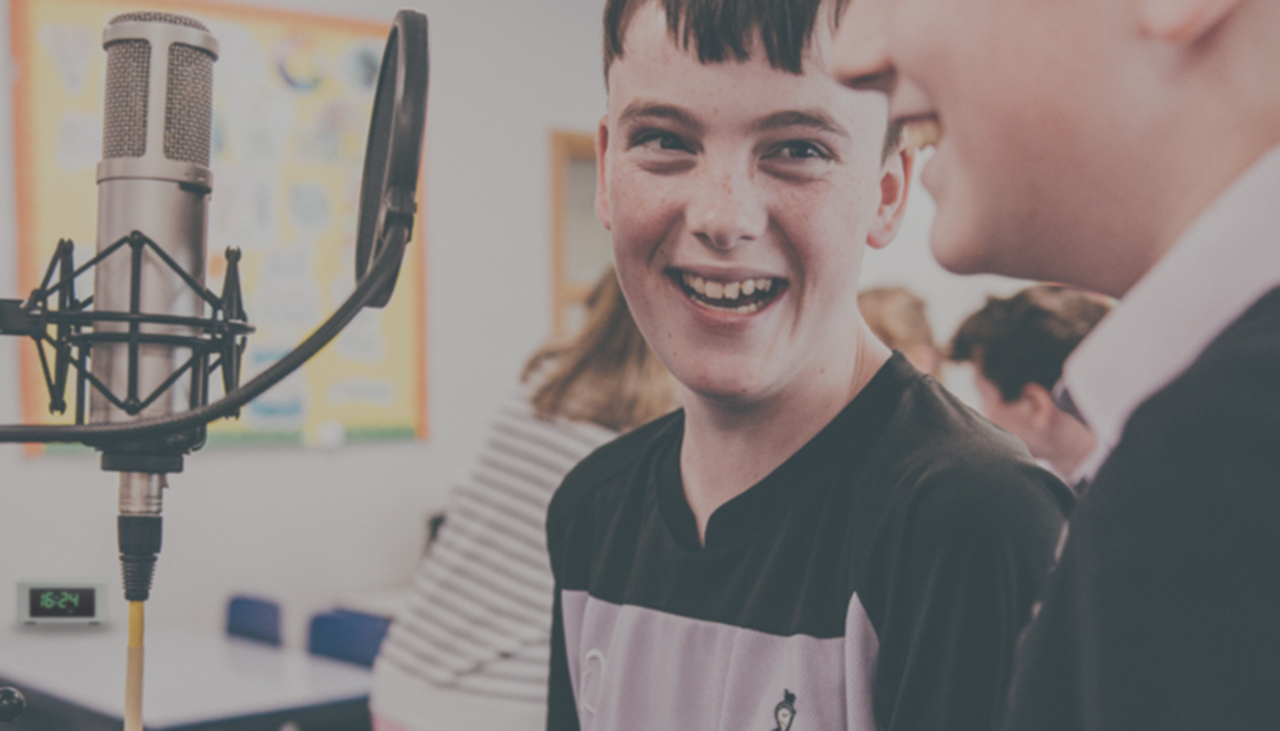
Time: {"hour": 16, "minute": 24}
